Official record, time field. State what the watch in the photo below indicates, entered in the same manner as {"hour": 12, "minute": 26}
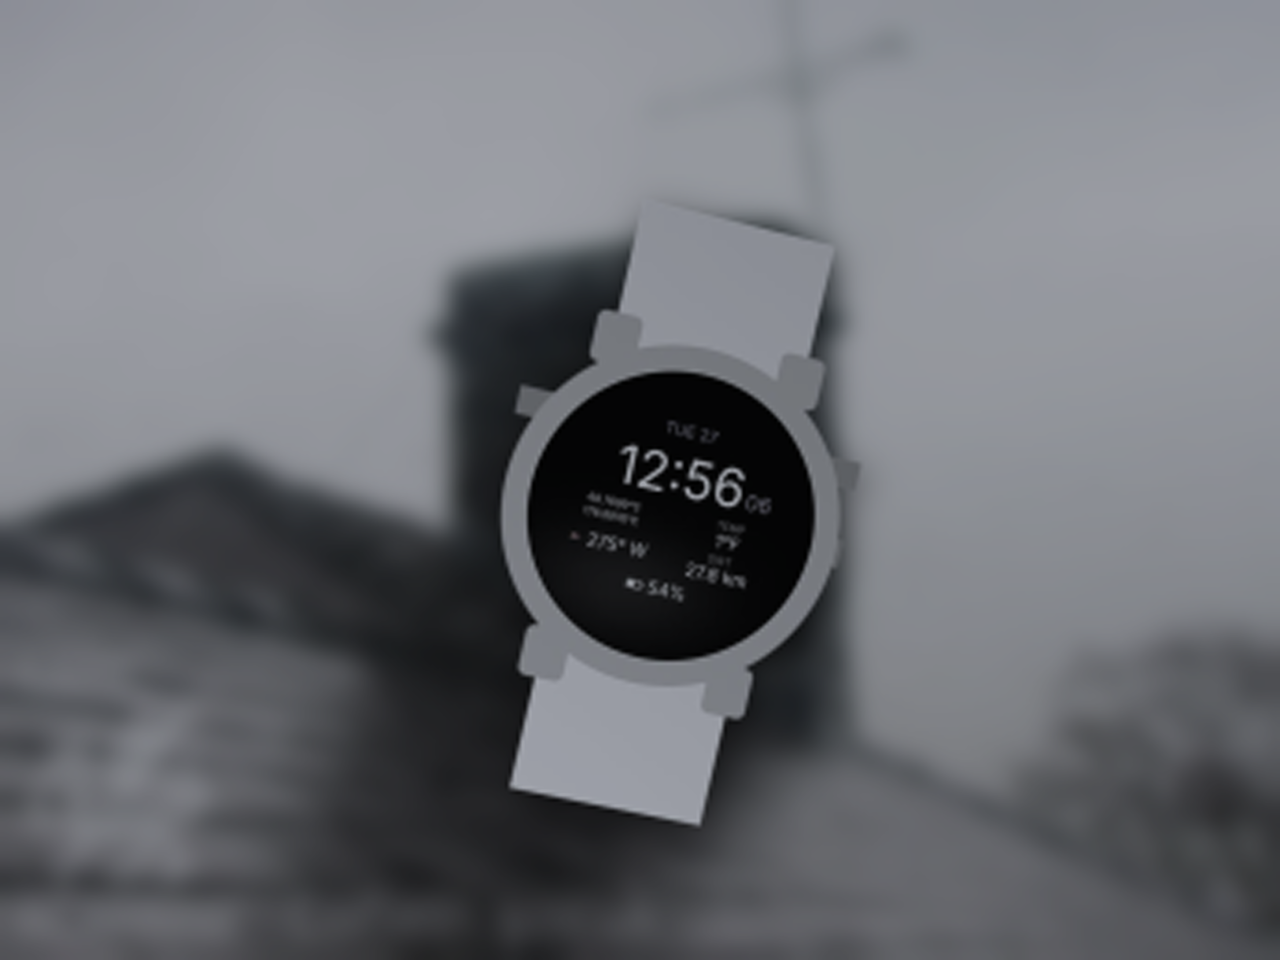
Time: {"hour": 12, "minute": 56}
